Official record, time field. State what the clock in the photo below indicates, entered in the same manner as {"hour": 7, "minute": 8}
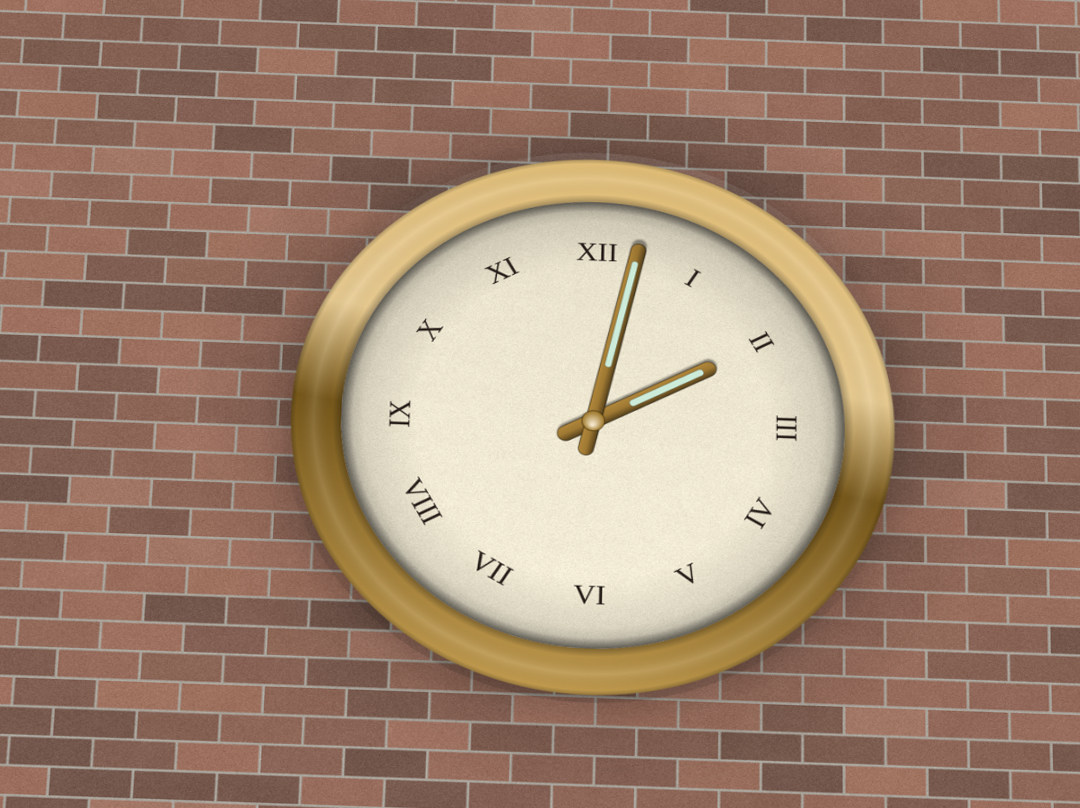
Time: {"hour": 2, "minute": 2}
